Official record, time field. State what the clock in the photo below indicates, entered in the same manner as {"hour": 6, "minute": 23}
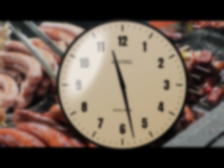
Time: {"hour": 11, "minute": 28}
